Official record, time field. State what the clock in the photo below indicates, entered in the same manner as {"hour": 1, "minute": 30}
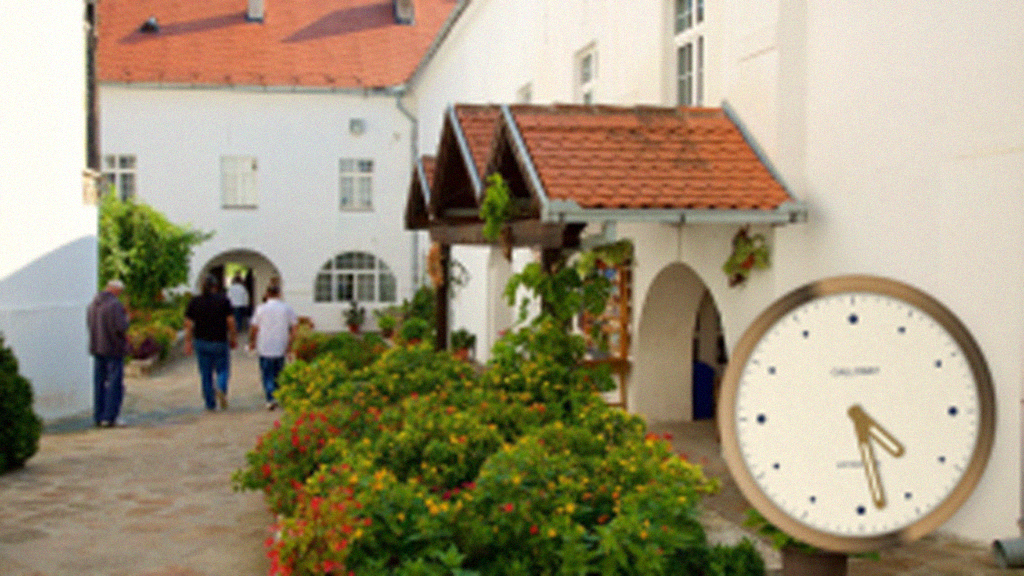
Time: {"hour": 4, "minute": 28}
